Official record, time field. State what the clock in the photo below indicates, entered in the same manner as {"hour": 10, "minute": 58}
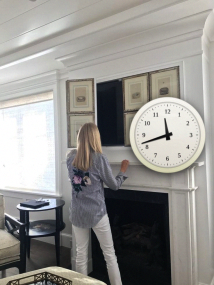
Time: {"hour": 11, "minute": 42}
